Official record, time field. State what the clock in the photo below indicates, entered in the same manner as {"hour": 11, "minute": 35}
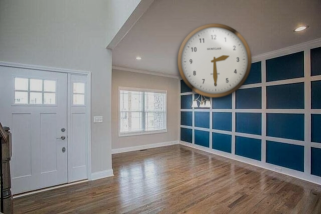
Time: {"hour": 2, "minute": 30}
